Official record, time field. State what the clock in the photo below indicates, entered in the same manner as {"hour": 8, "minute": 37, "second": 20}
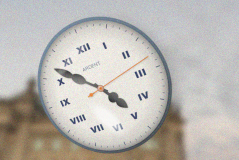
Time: {"hour": 4, "minute": 52, "second": 13}
